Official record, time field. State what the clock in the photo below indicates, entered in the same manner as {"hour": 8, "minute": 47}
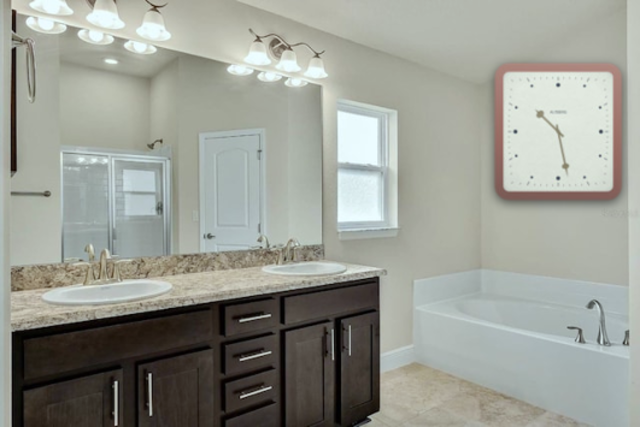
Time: {"hour": 10, "minute": 28}
